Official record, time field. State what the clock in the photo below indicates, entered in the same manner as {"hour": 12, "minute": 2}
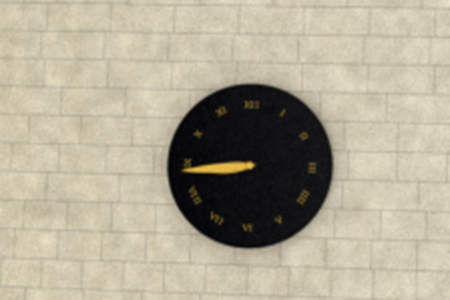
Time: {"hour": 8, "minute": 44}
